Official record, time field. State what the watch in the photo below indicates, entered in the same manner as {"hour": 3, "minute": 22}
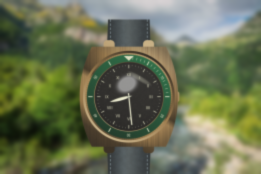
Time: {"hour": 8, "minute": 29}
